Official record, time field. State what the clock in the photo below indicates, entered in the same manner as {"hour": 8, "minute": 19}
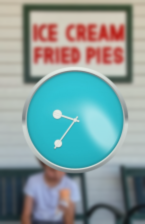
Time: {"hour": 9, "minute": 36}
